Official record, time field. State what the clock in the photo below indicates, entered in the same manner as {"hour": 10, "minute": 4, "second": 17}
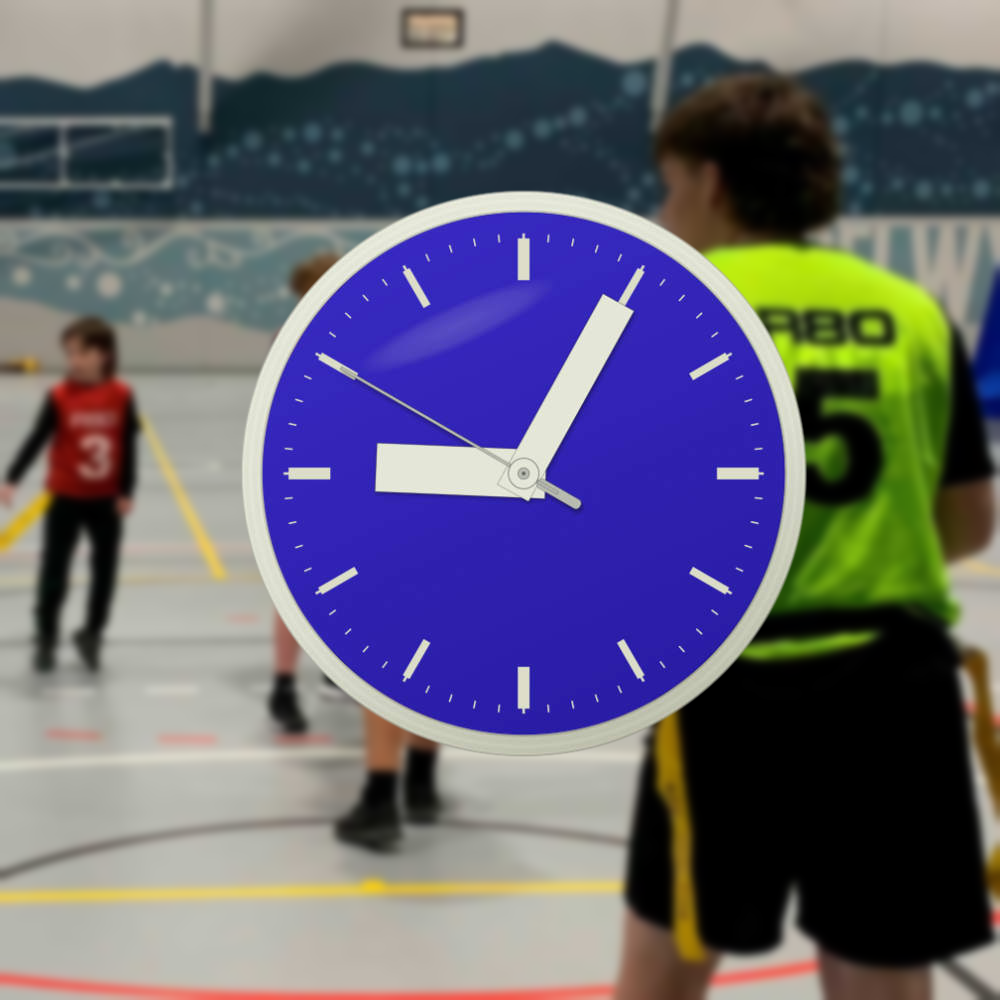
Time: {"hour": 9, "minute": 4, "second": 50}
